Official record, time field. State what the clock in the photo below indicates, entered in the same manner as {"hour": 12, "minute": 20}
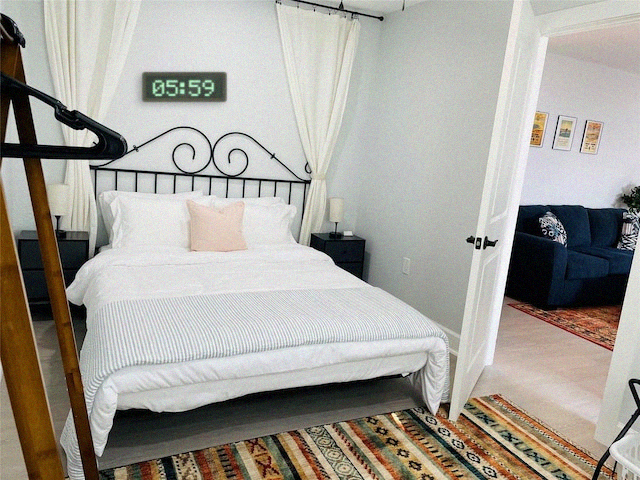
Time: {"hour": 5, "minute": 59}
